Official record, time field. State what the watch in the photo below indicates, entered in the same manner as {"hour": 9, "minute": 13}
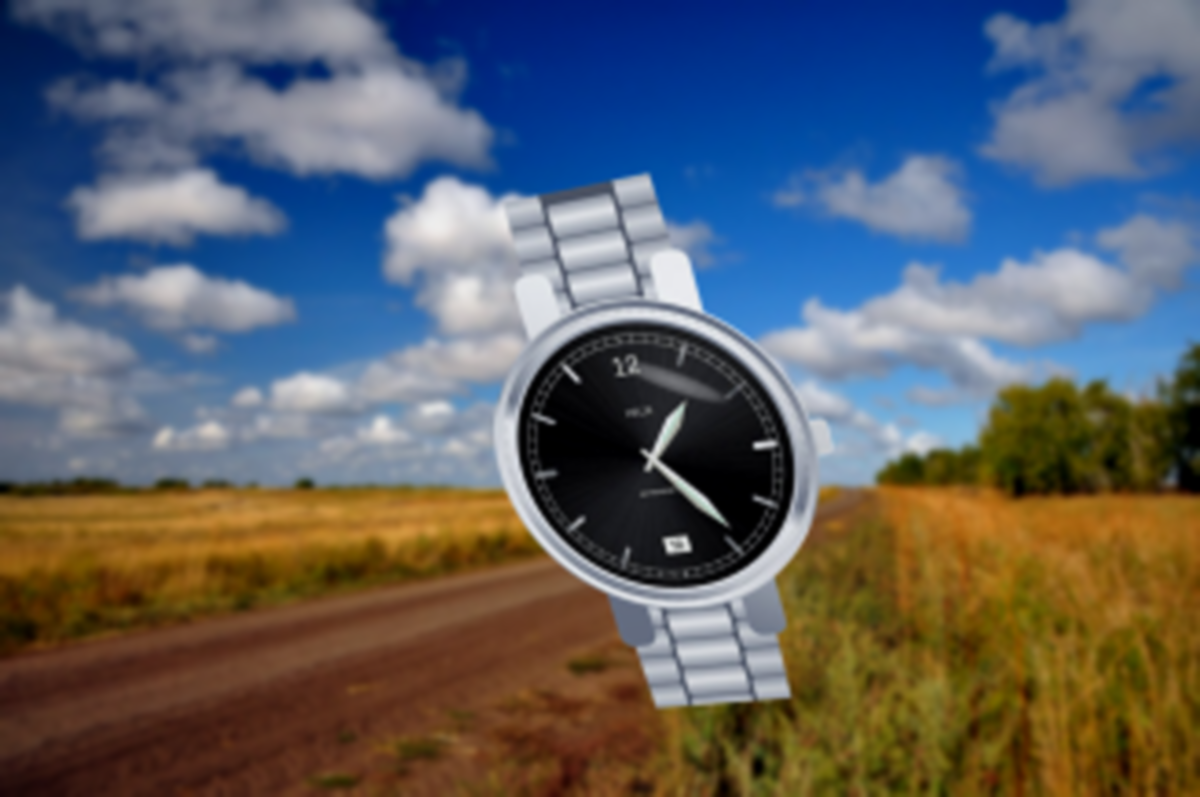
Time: {"hour": 1, "minute": 24}
